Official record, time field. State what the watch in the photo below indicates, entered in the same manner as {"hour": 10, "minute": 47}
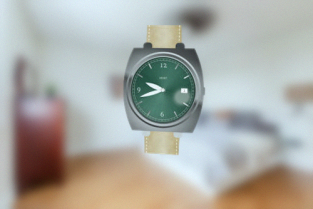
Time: {"hour": 9, "minute": 42}
